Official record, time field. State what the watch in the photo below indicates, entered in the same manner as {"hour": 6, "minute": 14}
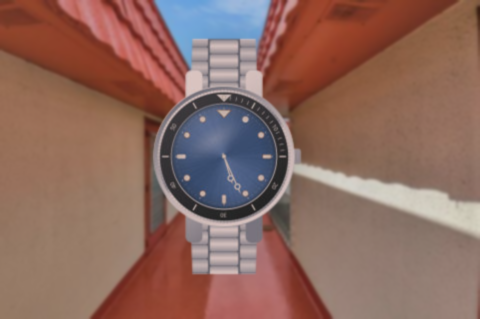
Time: {"hour": 5, "minute": 26}
